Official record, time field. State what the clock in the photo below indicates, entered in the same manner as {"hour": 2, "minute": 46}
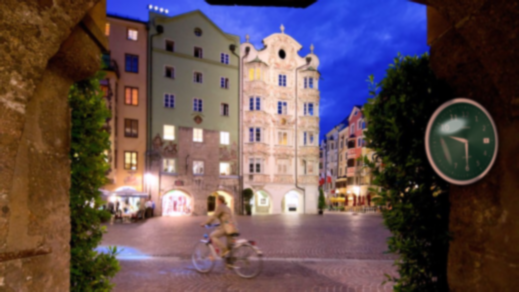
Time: {"hour": 9, "minute": 30}
